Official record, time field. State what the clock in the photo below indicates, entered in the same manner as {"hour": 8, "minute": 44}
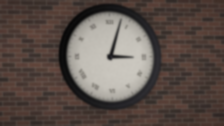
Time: {"hour": 3, "minute": 3}
